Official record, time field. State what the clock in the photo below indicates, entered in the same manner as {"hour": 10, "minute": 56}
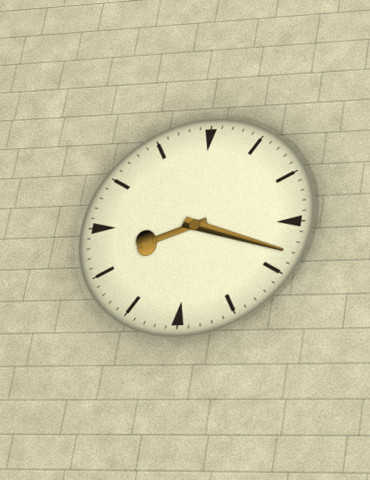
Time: {"hour": 8, "minute": 18}
